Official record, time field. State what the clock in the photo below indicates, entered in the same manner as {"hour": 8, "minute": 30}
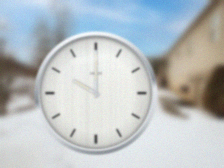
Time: {"hour": 10, "minute": 0}
